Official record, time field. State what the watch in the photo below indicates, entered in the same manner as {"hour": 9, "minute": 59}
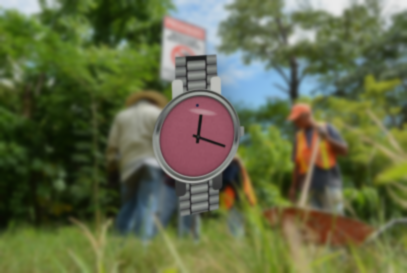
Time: {"hour": 12, "minute": 19}
